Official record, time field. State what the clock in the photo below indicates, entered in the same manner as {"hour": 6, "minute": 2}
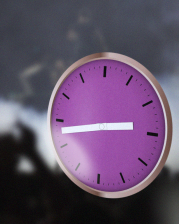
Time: {"hour": 2, "minute": 43}
